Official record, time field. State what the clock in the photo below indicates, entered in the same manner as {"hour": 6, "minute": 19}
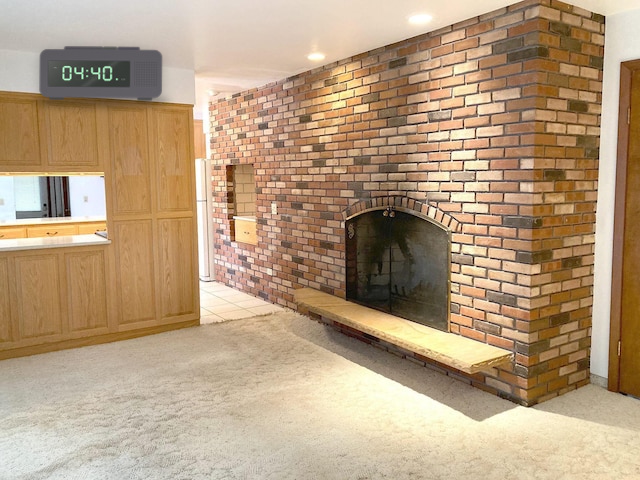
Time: {"hour": 4, "minute": 40}
